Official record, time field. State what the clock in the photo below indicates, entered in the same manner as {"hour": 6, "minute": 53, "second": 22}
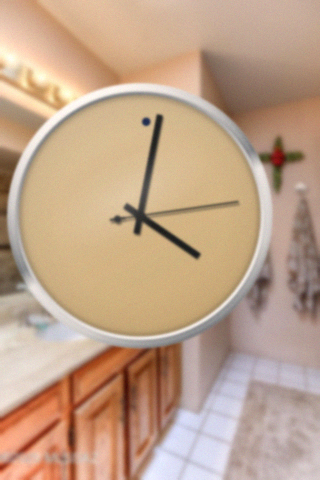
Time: {"hour": 4, "minute": 1, "second": 13}
